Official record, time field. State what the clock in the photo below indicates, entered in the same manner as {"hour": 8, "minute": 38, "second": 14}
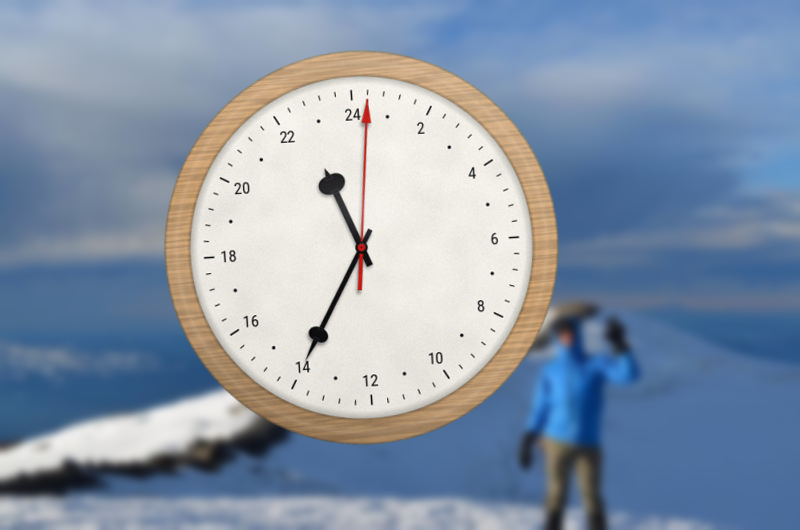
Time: {"hour": 22, "minute": 35, "second": 1}
